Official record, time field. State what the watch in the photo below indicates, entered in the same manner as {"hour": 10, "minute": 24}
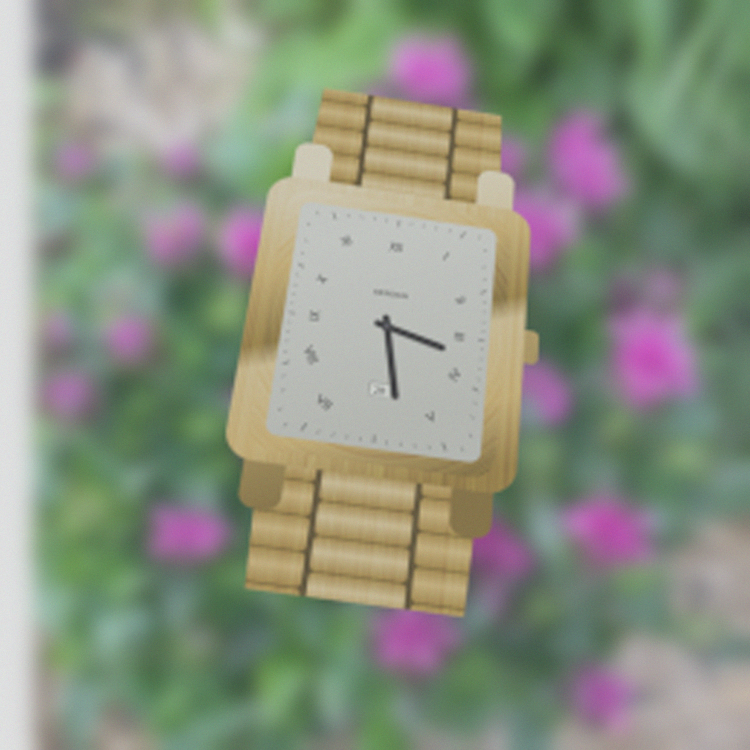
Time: {"hour": 3, "minute": 28}
